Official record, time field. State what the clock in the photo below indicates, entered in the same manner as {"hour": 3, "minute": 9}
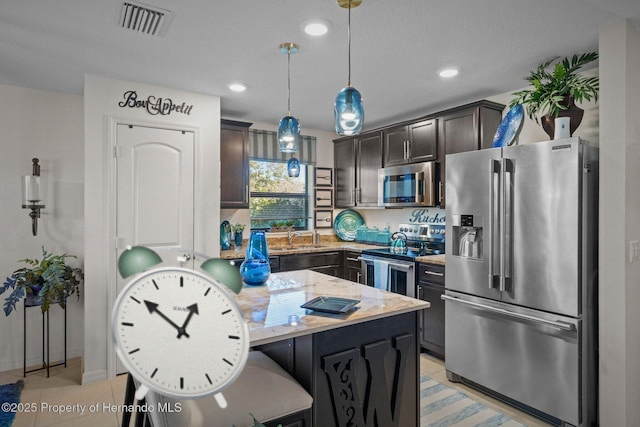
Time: {"hour": 12, "minute": 51}
